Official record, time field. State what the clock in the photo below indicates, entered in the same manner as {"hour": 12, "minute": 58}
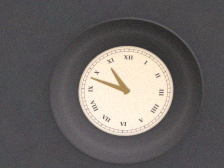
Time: {"hour": 10, "minute": 48}
